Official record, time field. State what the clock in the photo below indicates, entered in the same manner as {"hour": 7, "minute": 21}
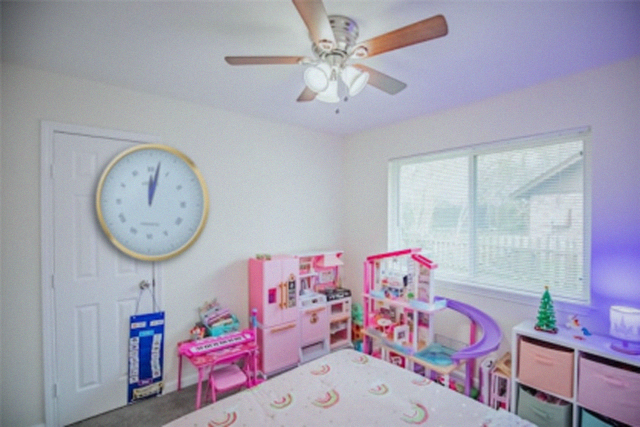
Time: {"hour": 12, "minute": 2}
